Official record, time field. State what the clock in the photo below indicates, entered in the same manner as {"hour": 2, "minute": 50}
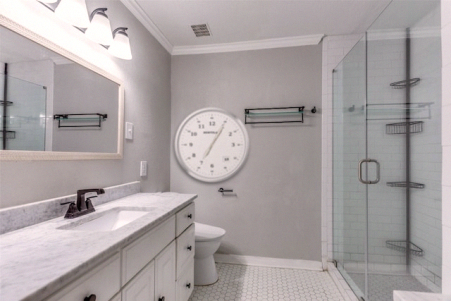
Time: {"hour": 7, "minute": 5}
